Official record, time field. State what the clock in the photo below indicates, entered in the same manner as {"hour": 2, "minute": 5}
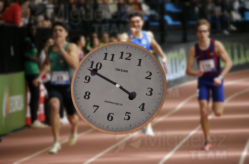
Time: {"hour": 3, "minute": 48}
